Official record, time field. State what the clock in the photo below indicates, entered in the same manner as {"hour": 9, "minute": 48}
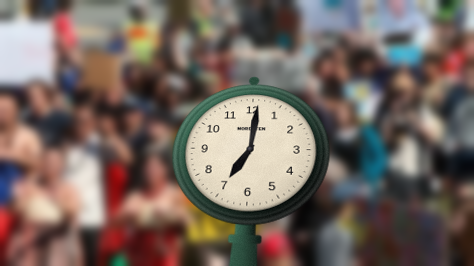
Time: {"hour": 7, "minute": 1}
